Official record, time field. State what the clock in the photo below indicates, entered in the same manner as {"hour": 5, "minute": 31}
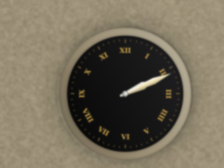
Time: {"hour": 2, "minute": 11}
